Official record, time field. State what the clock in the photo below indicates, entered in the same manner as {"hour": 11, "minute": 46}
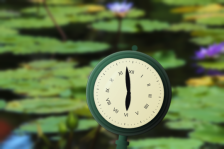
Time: {"hour": 5, "minute": 58}
